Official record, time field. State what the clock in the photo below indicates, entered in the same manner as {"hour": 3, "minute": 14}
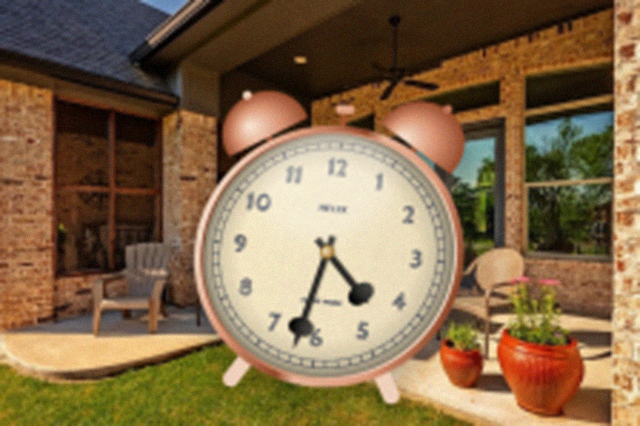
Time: {"hour": 4, "minute": 32}
